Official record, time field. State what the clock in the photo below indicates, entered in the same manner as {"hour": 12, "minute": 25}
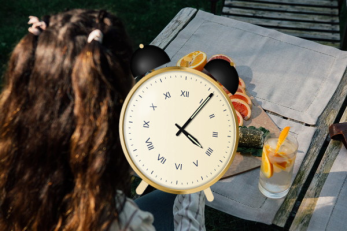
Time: {"hour": 4, "minute": 6}
